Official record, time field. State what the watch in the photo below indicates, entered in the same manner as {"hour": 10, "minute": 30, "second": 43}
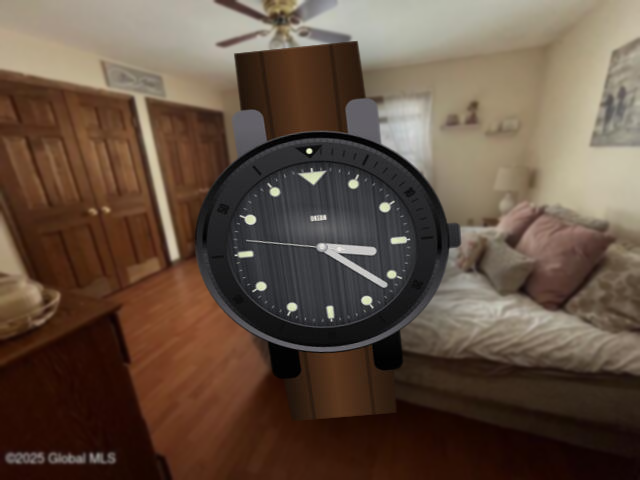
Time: {"hour": 3, "minute": 21, "second": 47}
